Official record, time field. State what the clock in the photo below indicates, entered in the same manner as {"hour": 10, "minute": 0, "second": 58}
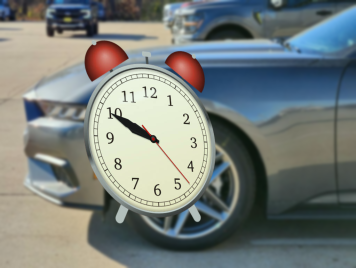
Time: {"hour": 9, "minute": 49, "second": 23}
